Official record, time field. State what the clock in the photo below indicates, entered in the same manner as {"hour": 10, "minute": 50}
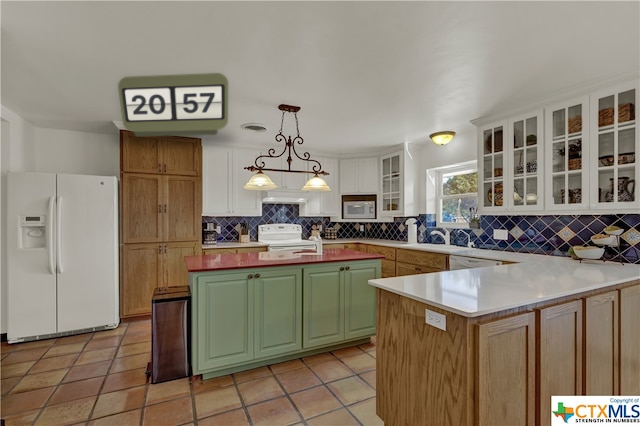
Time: {"hour": 20, "minute": 57}
